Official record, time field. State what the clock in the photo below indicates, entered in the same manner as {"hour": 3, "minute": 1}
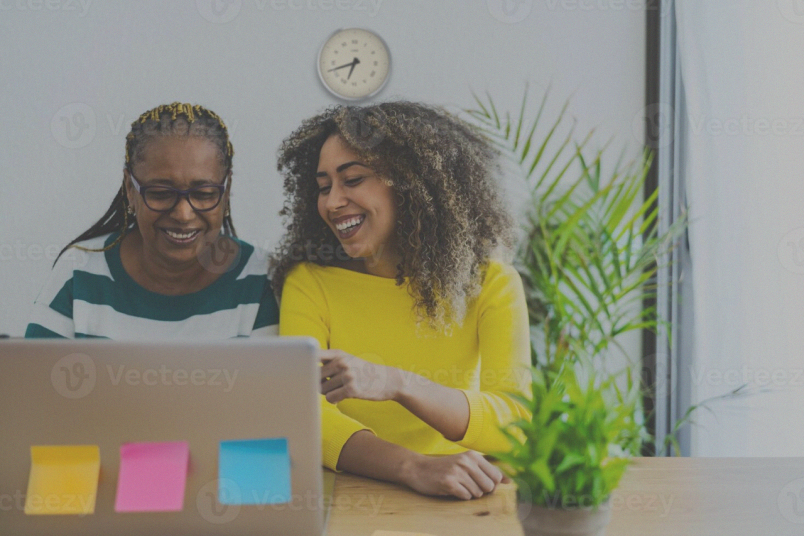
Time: {"hour": 6, "minute": 42}
